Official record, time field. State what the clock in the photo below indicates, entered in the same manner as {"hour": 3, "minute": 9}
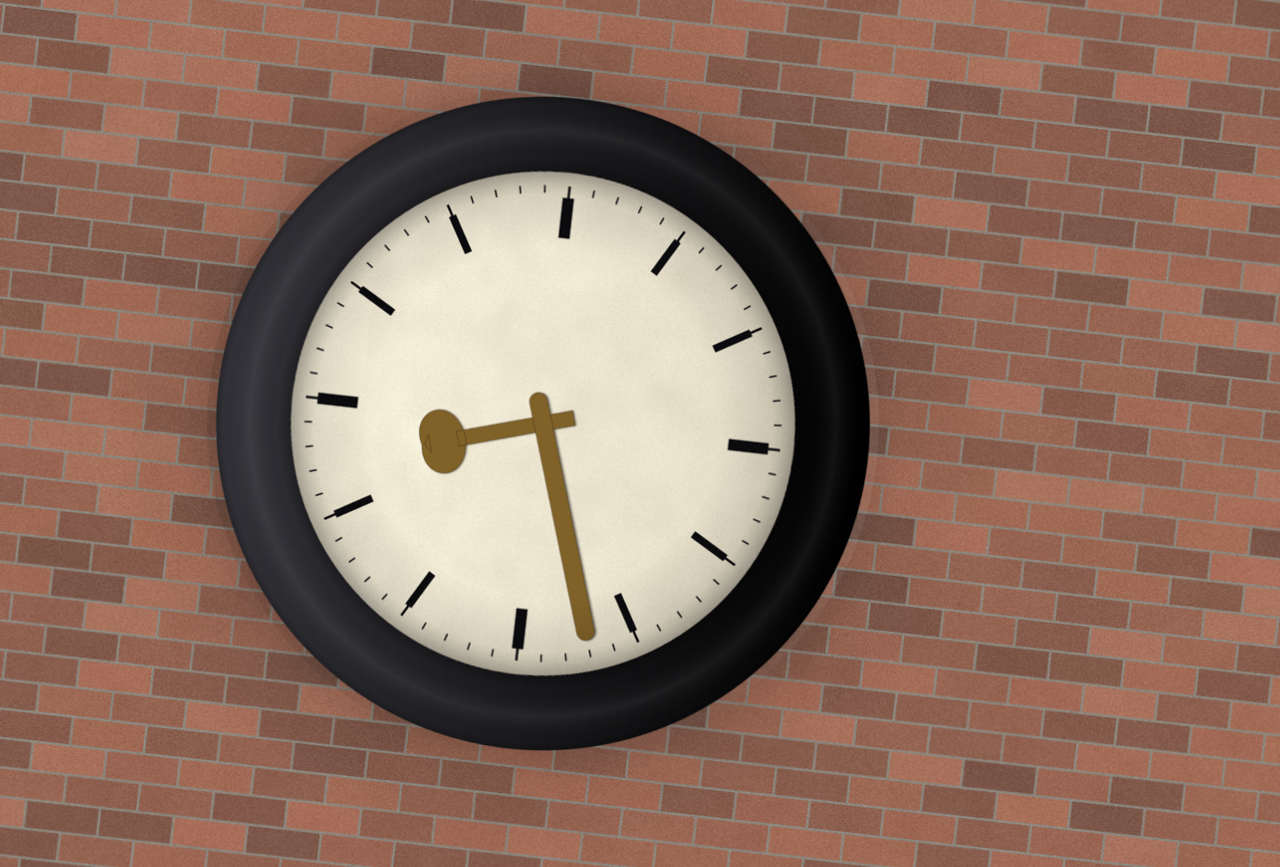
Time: {"hour": 8, "minute": 27}
